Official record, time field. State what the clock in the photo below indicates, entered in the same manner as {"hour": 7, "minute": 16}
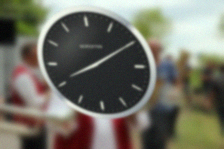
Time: {"hour": 8, "minute": 10}
